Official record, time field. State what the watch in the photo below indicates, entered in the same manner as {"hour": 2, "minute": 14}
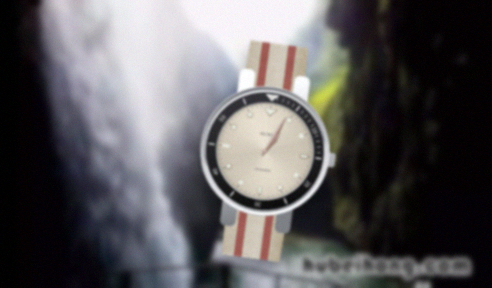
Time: {"hour": 1, "minute": 4}
